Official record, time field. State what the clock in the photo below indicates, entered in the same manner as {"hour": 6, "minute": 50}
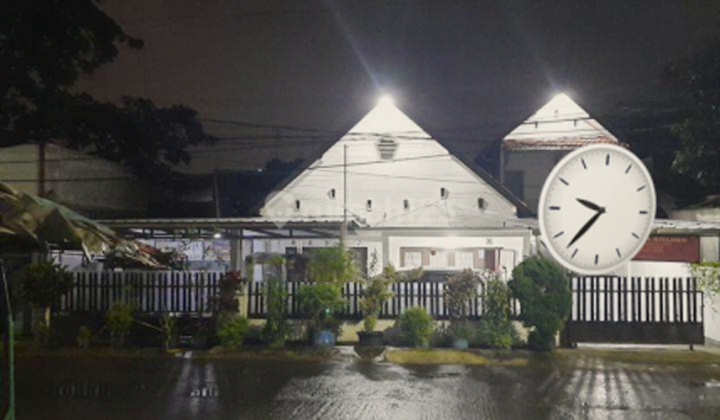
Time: {"hour": 9, "minute": 37}
